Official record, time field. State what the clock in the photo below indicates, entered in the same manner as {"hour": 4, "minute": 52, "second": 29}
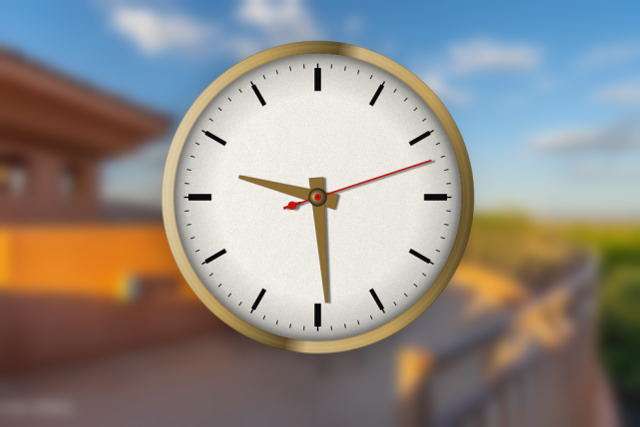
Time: {"hour": 9, "minute": 29, "second": 12}
